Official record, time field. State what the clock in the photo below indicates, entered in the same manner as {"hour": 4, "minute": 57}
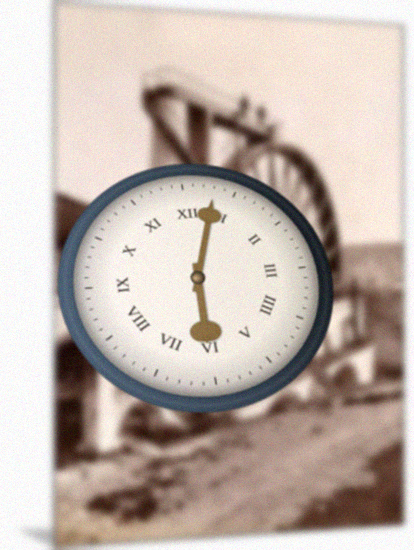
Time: {"hour": 6, "minute": 3}
